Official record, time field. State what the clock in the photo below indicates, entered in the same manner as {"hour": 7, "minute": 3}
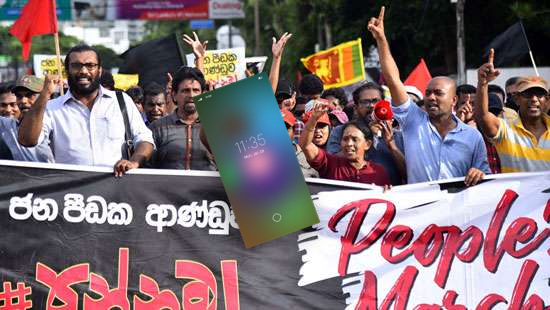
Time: {"hour": 11, "minute": 35}
